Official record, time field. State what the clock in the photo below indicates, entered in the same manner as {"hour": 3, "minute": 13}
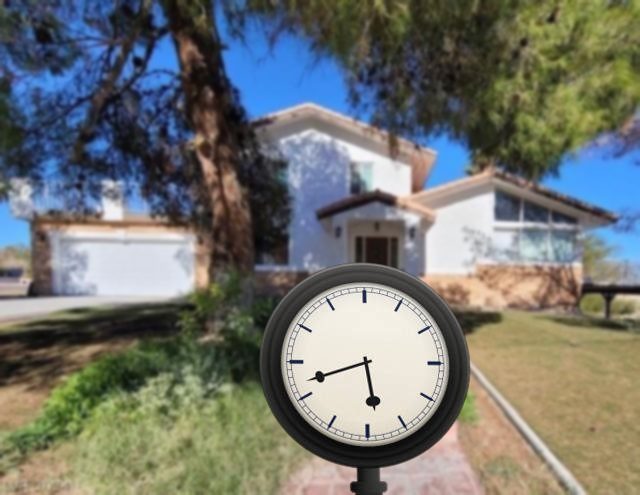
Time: {"hour": 5, "minute": 42}
